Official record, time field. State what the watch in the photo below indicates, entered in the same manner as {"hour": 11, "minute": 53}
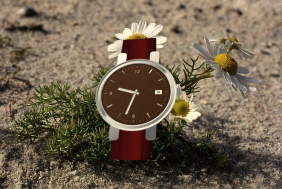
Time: {"hour": 9, "minute": 33}
